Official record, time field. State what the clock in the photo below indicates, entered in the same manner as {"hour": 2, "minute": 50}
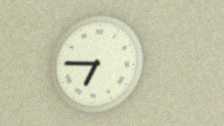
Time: {"hour": 6, "minute": 45}
